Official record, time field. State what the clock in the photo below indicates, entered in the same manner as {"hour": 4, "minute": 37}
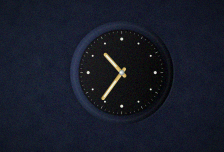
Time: {"hour": 10, "minute": 36}
